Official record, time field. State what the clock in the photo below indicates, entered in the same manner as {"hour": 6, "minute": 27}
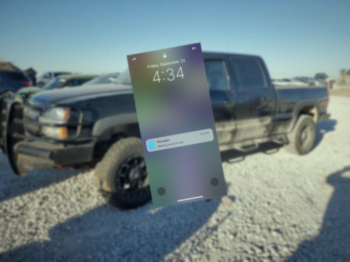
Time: {"hour": 4, "minute": 34}
